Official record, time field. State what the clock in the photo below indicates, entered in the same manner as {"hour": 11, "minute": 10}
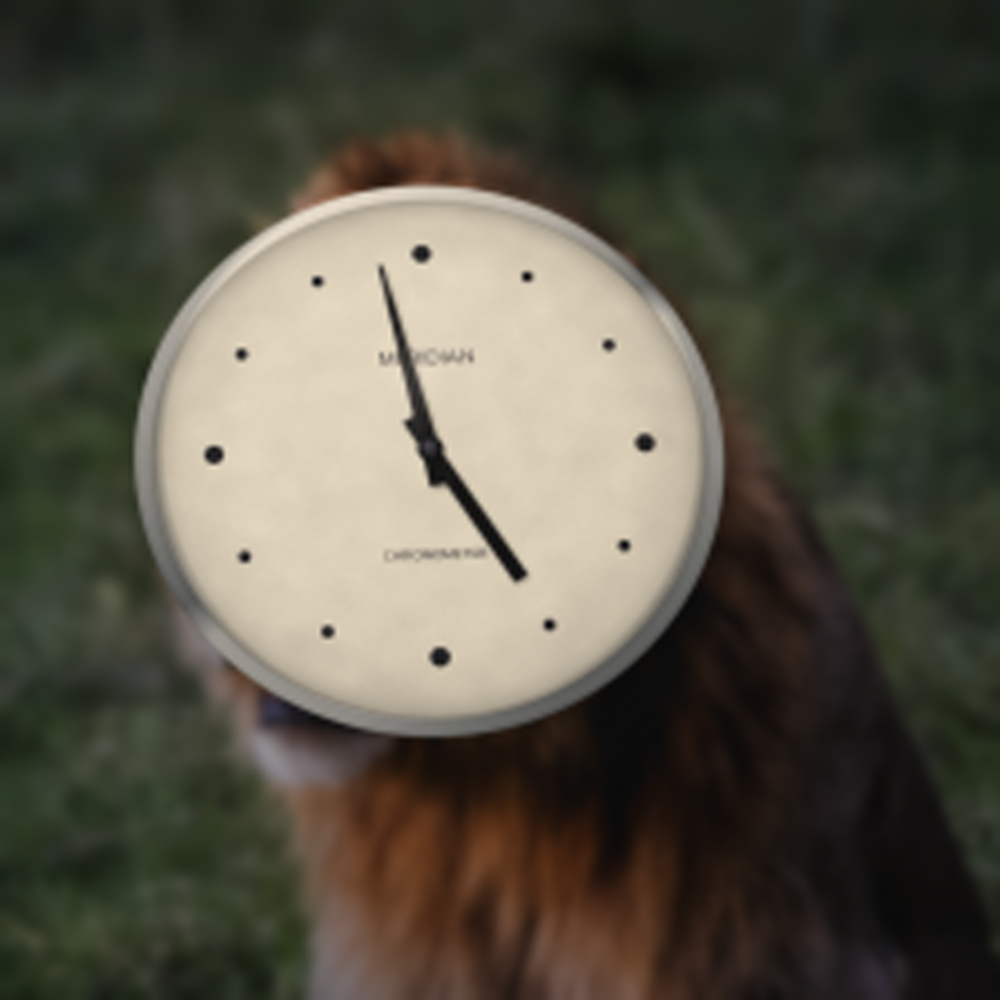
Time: {"hour": 4, "minute": 58}
